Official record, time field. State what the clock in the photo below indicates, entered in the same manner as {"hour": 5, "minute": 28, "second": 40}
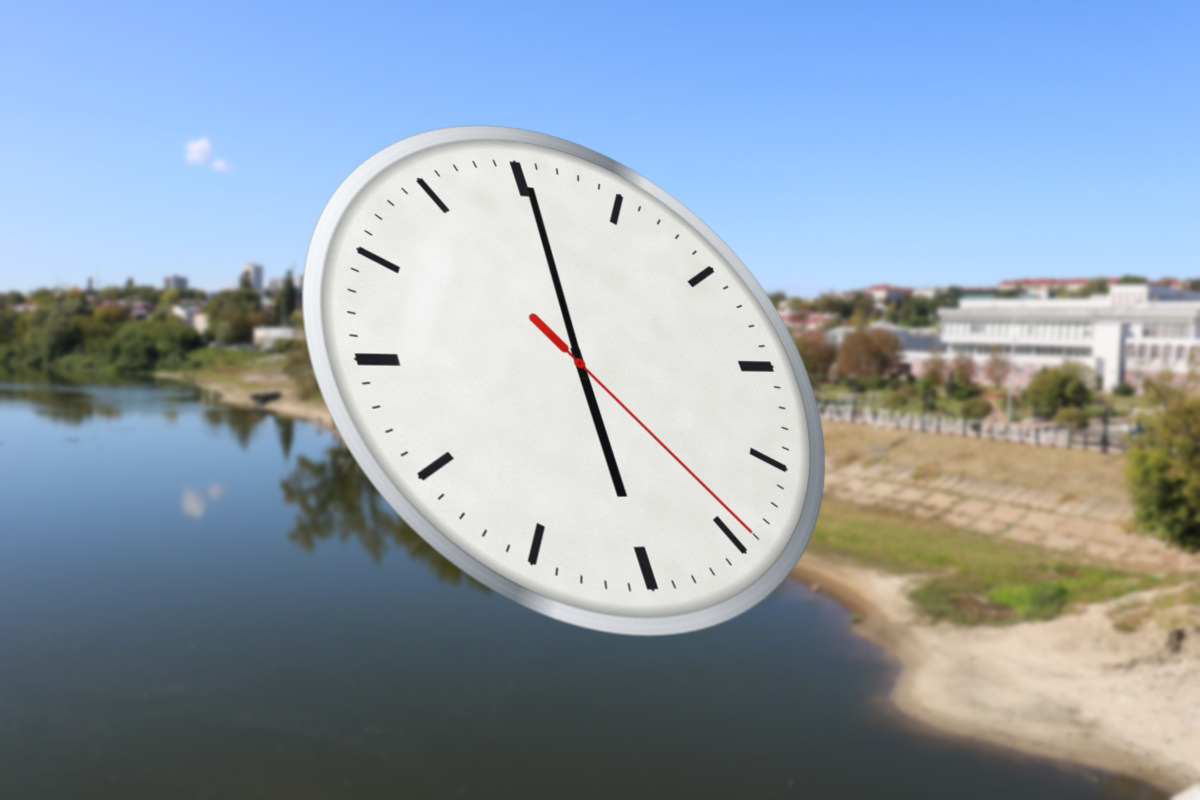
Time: {"hour": 6, "minute": 0, "second": 24}
